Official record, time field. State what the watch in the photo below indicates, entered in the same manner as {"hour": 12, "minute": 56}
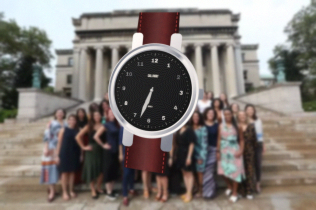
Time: {"hour": 6, "minute": 33}
